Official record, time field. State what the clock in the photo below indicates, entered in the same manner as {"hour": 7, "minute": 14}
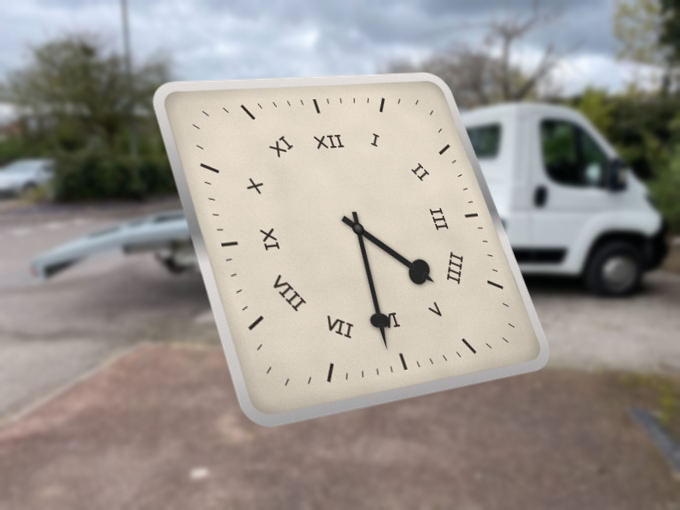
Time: {"hour": 4, "minute": 31}
